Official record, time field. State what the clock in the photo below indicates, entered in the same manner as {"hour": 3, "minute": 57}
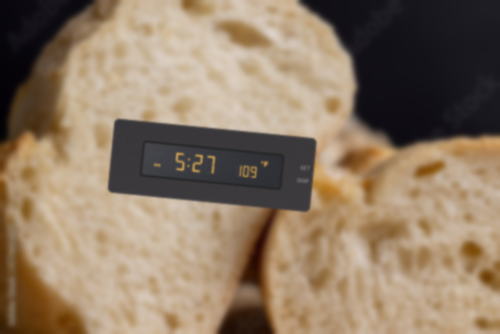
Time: {"hour": 5, "minute": 27}
